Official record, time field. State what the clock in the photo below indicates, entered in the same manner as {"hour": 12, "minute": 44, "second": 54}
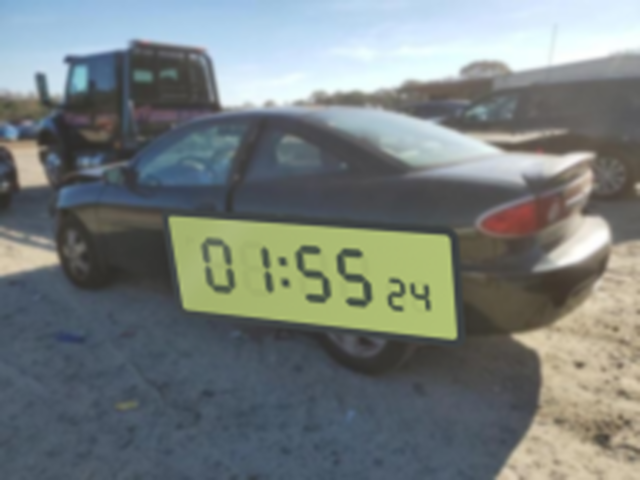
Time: {"hour": 1, "minute": 55, "second": 24}
